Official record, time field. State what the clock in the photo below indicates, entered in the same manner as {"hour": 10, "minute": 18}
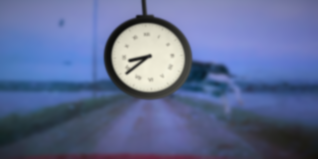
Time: {"hour": 8, "minute": 39}
